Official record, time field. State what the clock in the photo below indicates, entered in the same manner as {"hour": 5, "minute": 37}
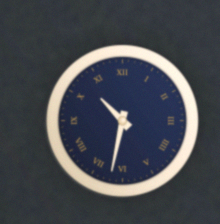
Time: {"hour": 10, "minute": 32}
